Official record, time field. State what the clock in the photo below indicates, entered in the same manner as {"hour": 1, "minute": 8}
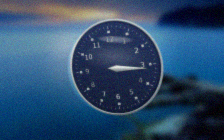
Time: {"hour": 3, "minute": 16}
